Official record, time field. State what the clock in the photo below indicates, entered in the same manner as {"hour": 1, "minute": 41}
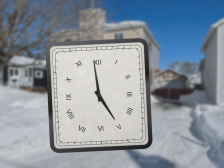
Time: {"hour": 4, "minute": 59}
